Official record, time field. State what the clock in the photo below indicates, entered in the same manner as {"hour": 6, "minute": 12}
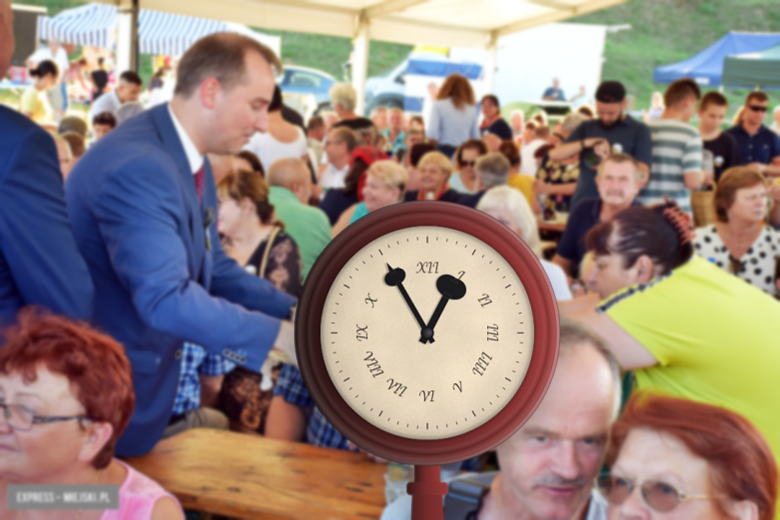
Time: {"hour": 12, "minute": 55}
